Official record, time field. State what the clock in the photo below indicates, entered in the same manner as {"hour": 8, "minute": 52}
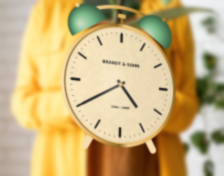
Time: {"hour": 4, "minute": 40}
